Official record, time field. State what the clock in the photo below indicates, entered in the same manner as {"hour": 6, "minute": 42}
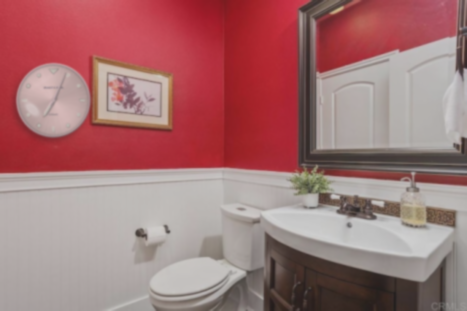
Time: {"hour": 7, "minute": 4}
